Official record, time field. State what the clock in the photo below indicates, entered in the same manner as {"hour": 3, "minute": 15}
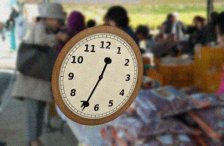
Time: {"hour": 12, "minute": 34}
